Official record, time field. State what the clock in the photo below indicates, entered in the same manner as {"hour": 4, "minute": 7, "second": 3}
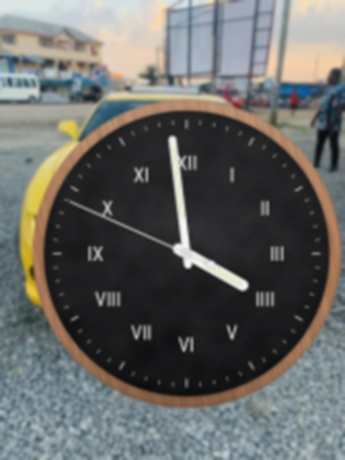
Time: {"hour": 3, "minute": 58, "second": 49}
